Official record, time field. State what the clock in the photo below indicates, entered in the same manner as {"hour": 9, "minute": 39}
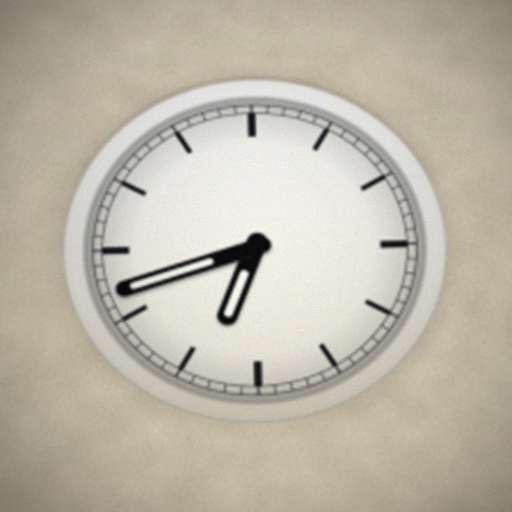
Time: {"hour": 6, "minute": 42}
